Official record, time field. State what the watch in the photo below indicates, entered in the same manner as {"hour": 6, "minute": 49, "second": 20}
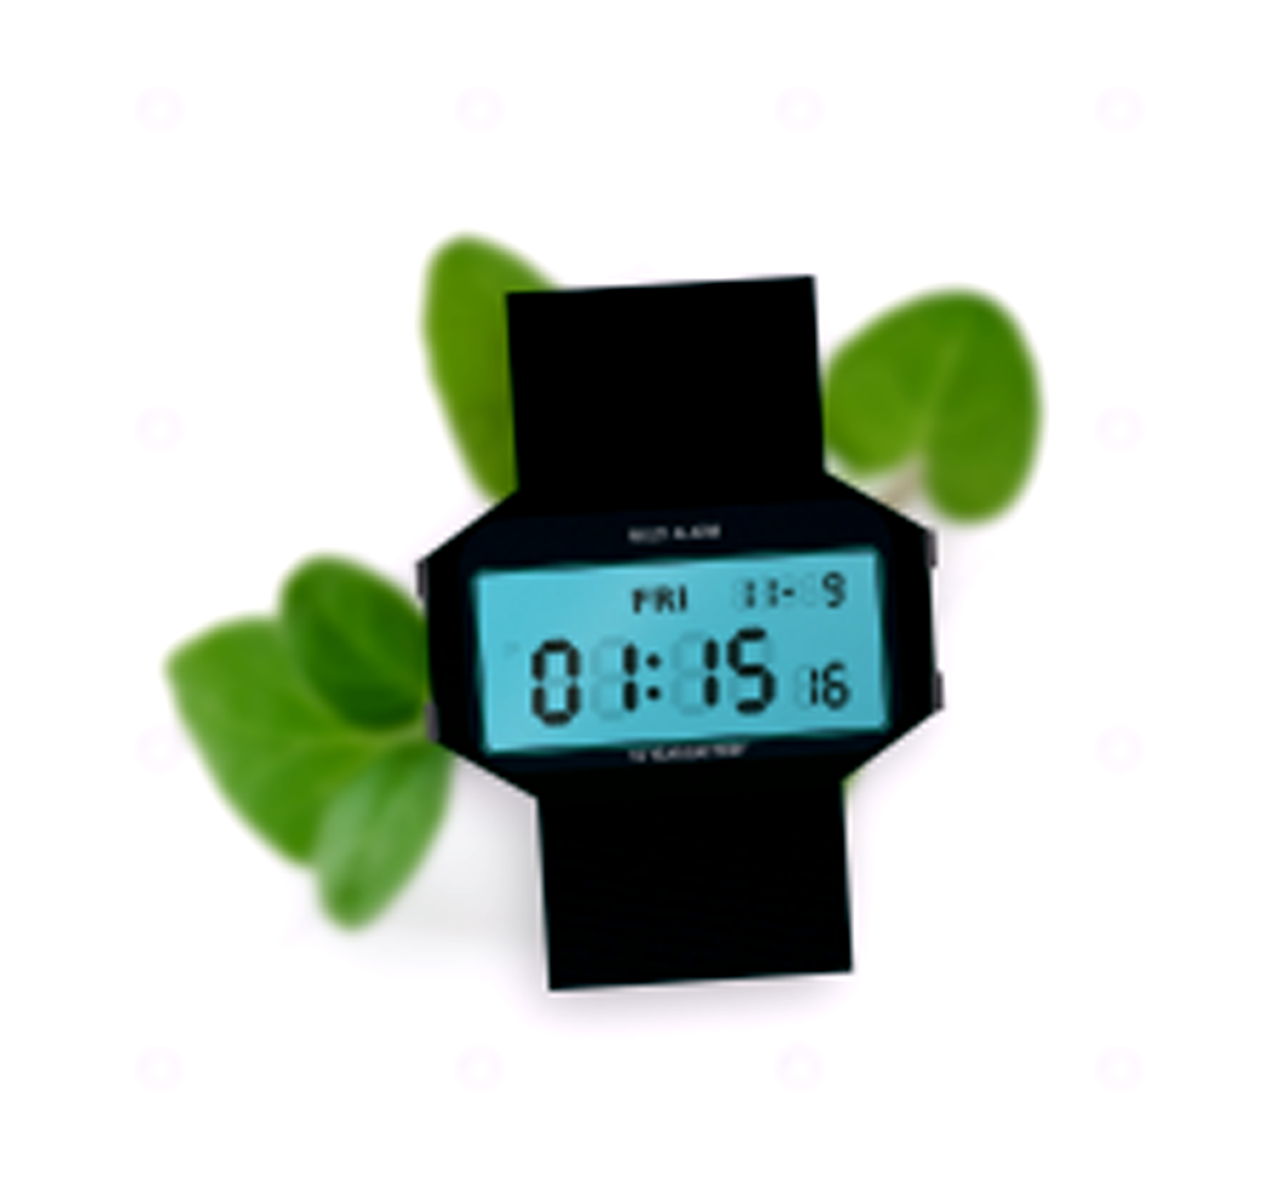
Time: {"hour": 1, "minute": 15, "second": 16}
